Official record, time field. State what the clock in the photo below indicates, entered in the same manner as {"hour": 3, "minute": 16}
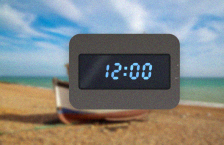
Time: {"hour": 12, "minute": 0}
